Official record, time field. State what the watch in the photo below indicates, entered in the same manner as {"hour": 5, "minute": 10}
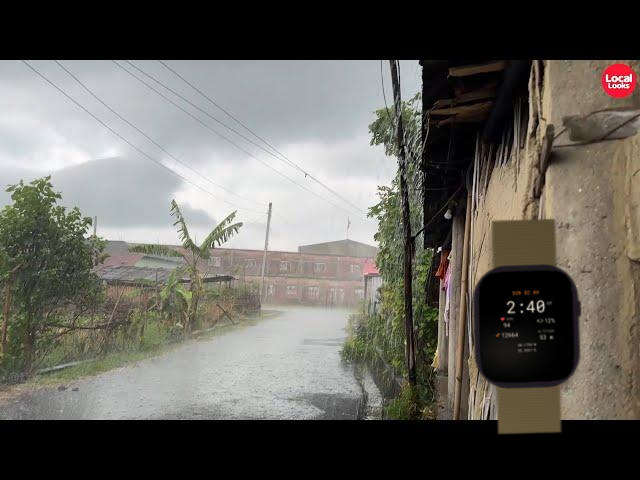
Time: {"hour": 2, "minute": 40}
